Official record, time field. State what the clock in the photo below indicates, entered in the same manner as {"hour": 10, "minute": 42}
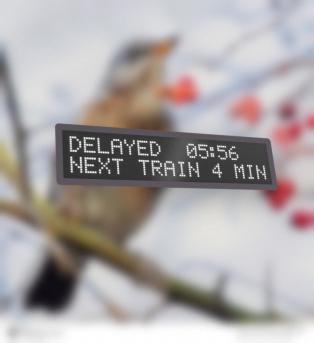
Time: {"hour": 5, "minute": 56}
